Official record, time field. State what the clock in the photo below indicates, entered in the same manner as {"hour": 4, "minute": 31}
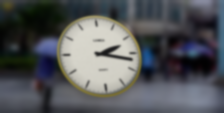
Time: {"hour": 2, "minute": 17}
